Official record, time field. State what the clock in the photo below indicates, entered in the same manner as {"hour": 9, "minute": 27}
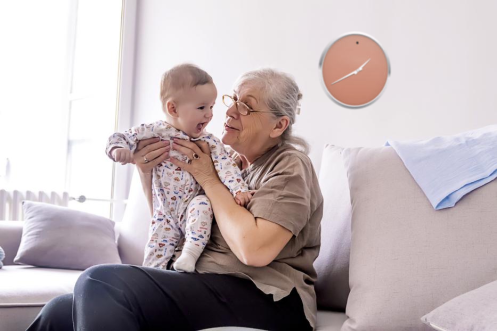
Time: {"hour": 1, "minute": 41}
